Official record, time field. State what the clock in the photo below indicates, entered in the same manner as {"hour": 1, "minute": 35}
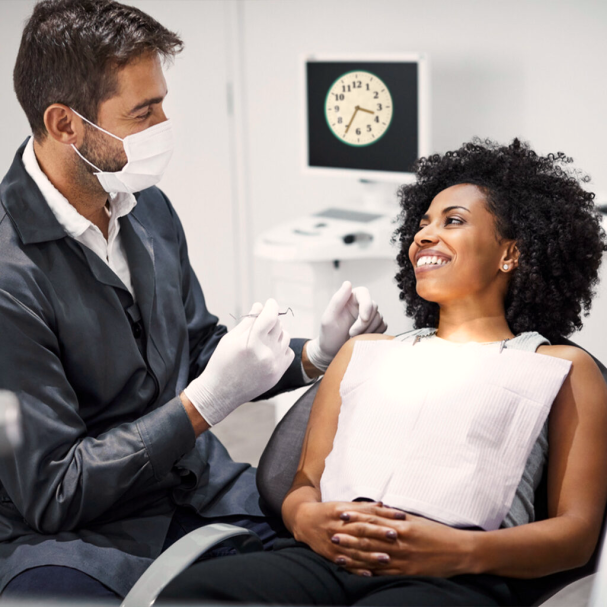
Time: {"hour": 3, "minute": 35}
